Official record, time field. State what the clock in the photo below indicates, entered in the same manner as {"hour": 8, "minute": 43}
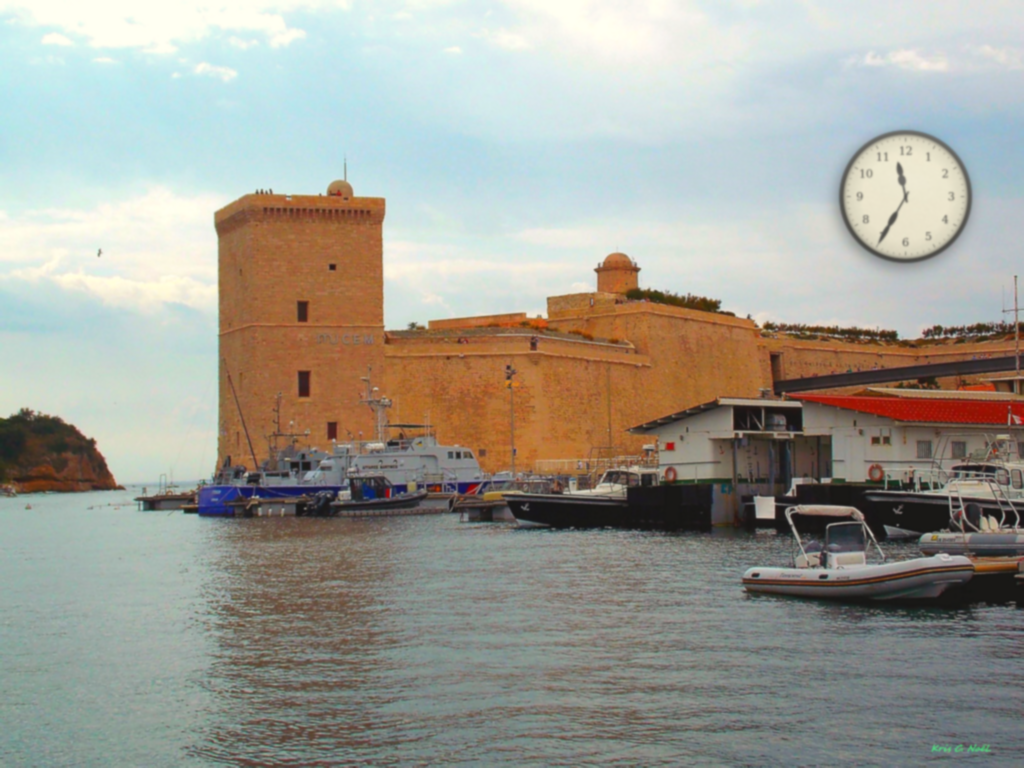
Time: {"hour": 11, "minute": 35}
